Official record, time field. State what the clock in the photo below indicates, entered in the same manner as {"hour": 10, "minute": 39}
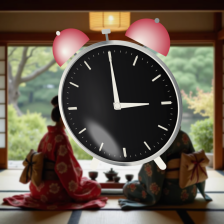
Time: {"hour": 3, "minute": 0}
